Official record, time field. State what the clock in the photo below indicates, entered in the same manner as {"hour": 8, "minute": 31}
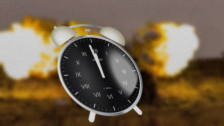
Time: {"hour": 11, "minute": 59}
